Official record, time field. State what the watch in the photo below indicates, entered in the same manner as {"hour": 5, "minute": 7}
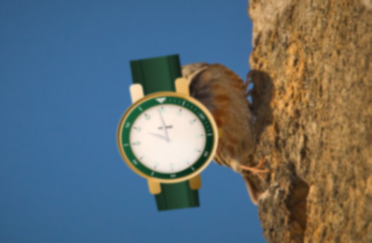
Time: {"hour": 9, "minute": 59}
